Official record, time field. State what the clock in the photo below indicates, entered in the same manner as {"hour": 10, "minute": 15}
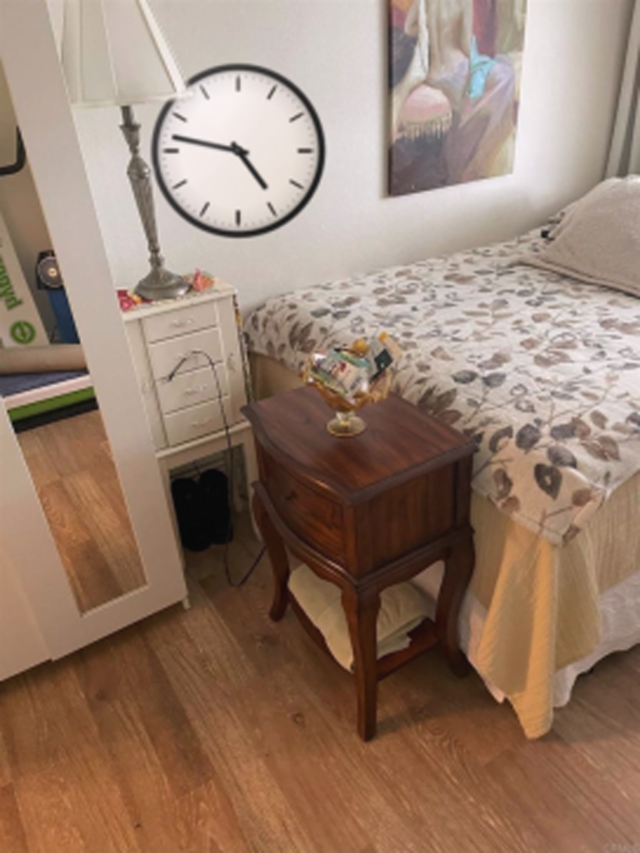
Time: {"hour": 4, "minute": 47}
